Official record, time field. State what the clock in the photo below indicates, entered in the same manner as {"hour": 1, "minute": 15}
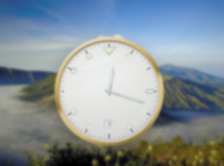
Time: {"hour": 12, "minute": 18}
